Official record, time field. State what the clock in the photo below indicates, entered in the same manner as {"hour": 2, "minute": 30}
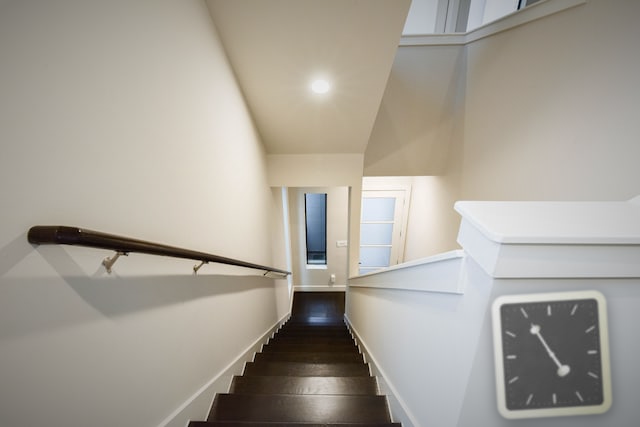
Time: {"hour": 4, "minute": 55}
